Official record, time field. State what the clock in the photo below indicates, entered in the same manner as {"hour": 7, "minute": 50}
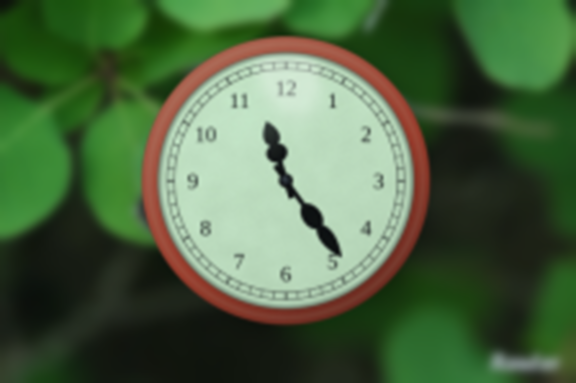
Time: {"hour": 11, "minute": 24}
